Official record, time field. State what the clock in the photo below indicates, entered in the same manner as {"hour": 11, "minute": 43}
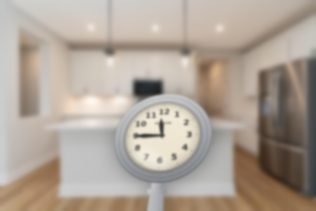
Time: {"hour": 11, "minute": 45}
